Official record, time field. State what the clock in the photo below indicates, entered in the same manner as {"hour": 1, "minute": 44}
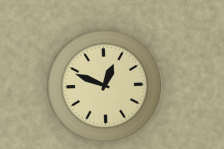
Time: {"hour": 12, "minute": 49}
